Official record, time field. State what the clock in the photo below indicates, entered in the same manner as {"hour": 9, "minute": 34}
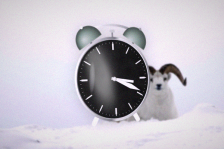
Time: {"hour": 3, "minute": 19}
